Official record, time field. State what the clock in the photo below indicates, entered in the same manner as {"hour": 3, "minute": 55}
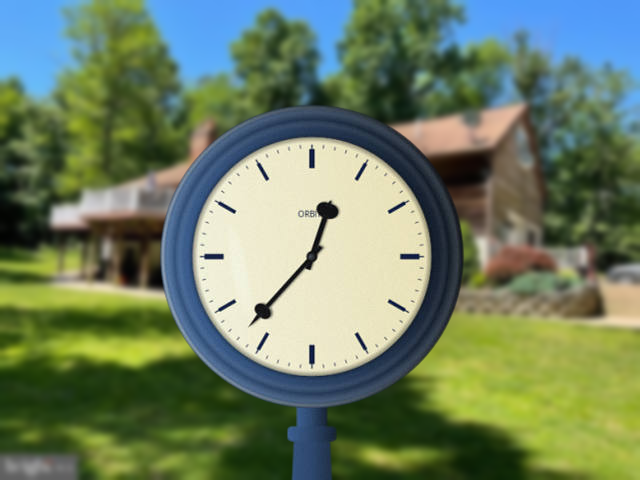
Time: {"hour": 12, "minute": 37}
